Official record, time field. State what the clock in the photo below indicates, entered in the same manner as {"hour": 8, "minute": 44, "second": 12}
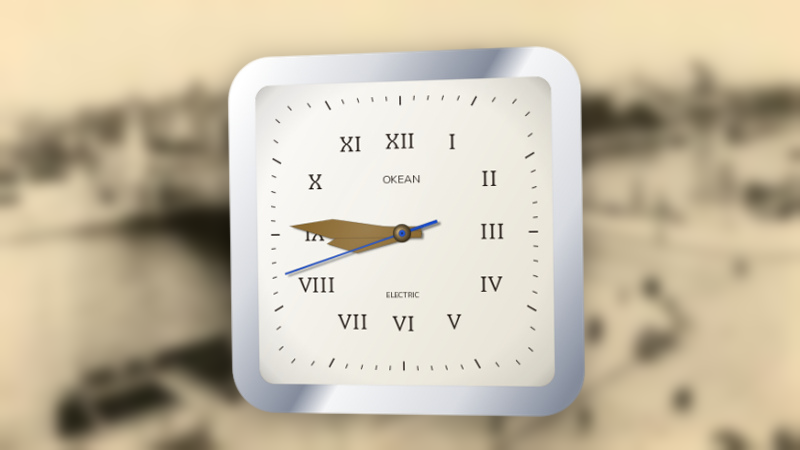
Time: {"hour": 8, "minute": 45, "second": 42}
